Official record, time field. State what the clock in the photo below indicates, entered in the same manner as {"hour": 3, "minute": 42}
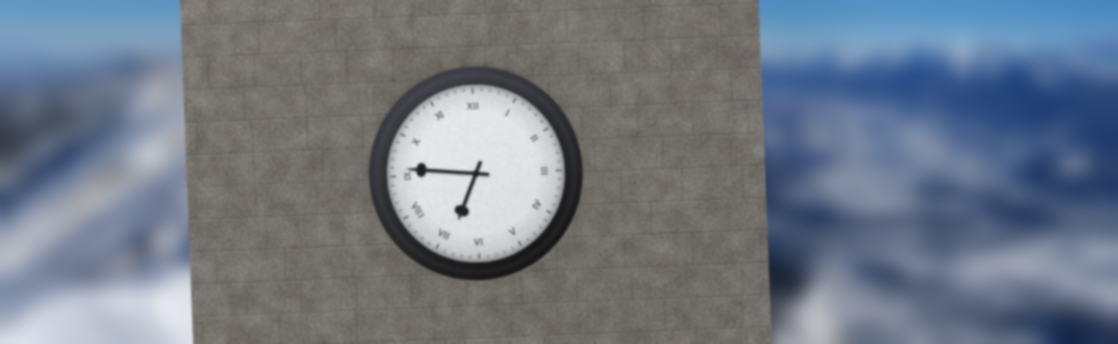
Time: {"hour": 6, "minute": 46}
